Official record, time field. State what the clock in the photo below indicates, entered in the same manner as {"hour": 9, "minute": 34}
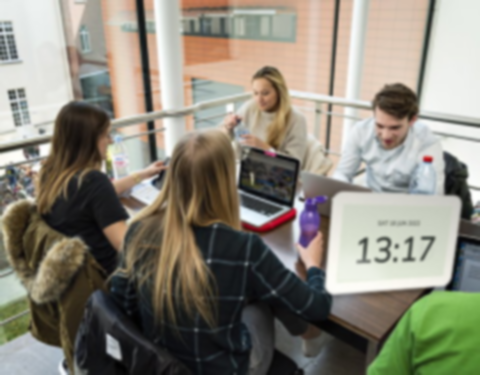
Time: {"hour": 13, "minute": 17}
